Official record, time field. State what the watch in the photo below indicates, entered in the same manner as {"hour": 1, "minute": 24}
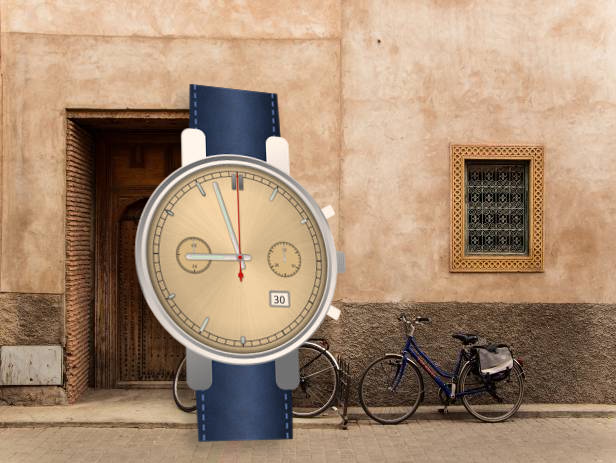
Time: {"hour": 8, "minute": 57}
